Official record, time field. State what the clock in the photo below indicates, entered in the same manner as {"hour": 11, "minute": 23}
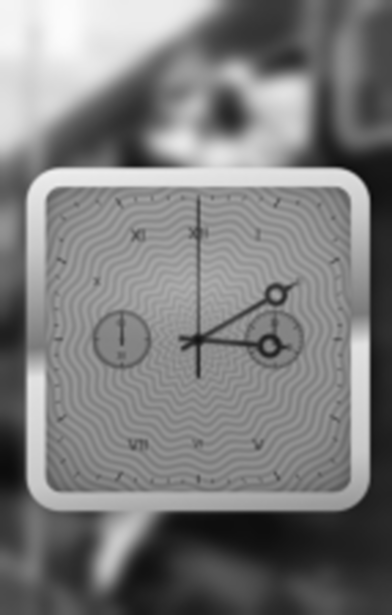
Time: {"hour": 3, "minute": 10}
